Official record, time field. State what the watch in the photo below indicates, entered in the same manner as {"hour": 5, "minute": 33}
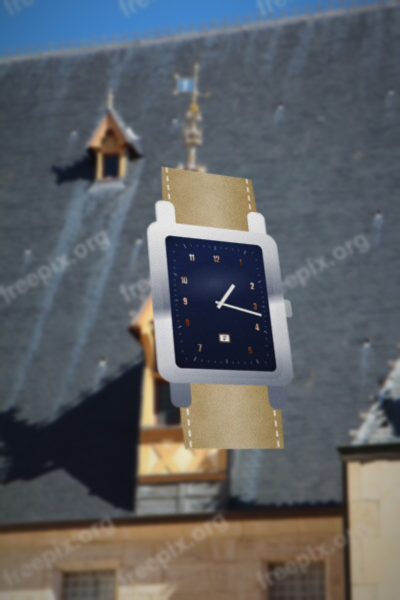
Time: {"hour": 1, "minute": 17}
